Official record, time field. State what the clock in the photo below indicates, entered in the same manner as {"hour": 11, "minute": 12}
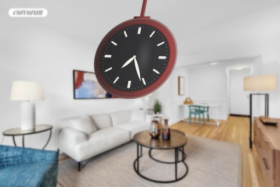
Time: {"hour": 7, "minute": 26}
